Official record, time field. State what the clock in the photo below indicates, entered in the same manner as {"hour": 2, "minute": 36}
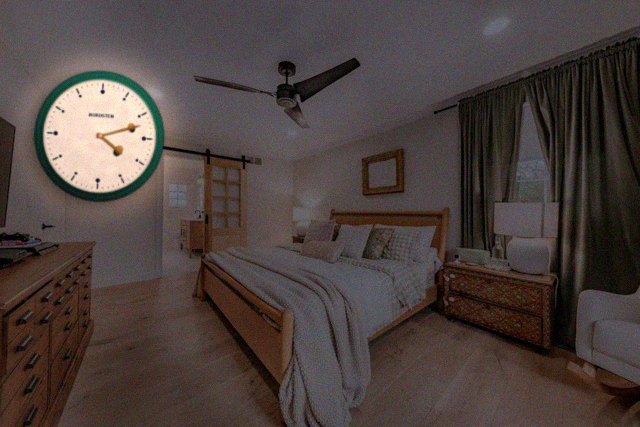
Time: {"hour": 4, "minute": 12}
